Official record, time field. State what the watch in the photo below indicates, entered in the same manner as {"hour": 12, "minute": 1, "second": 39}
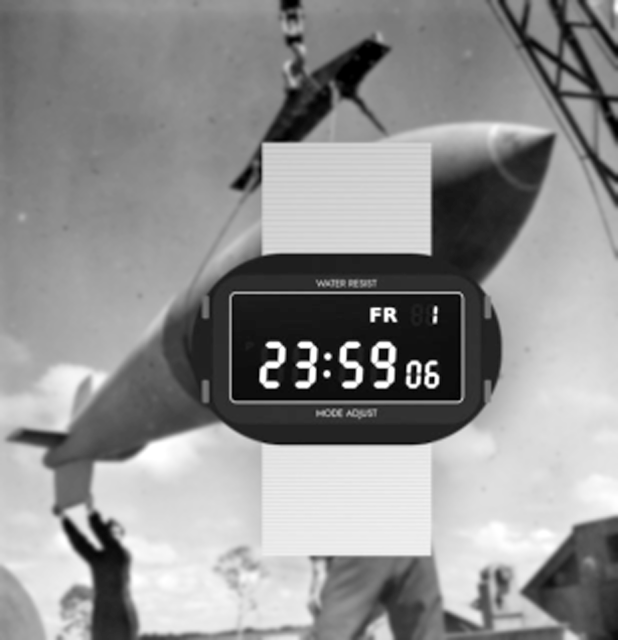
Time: {"hour": 23, "minute": 59, "second": 6}
